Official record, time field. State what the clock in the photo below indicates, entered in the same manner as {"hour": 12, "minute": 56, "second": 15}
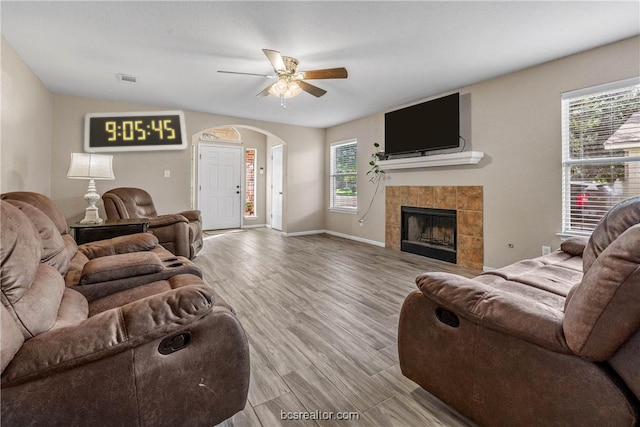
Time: {"hour": 9, "minute": 5, "second": 45}
